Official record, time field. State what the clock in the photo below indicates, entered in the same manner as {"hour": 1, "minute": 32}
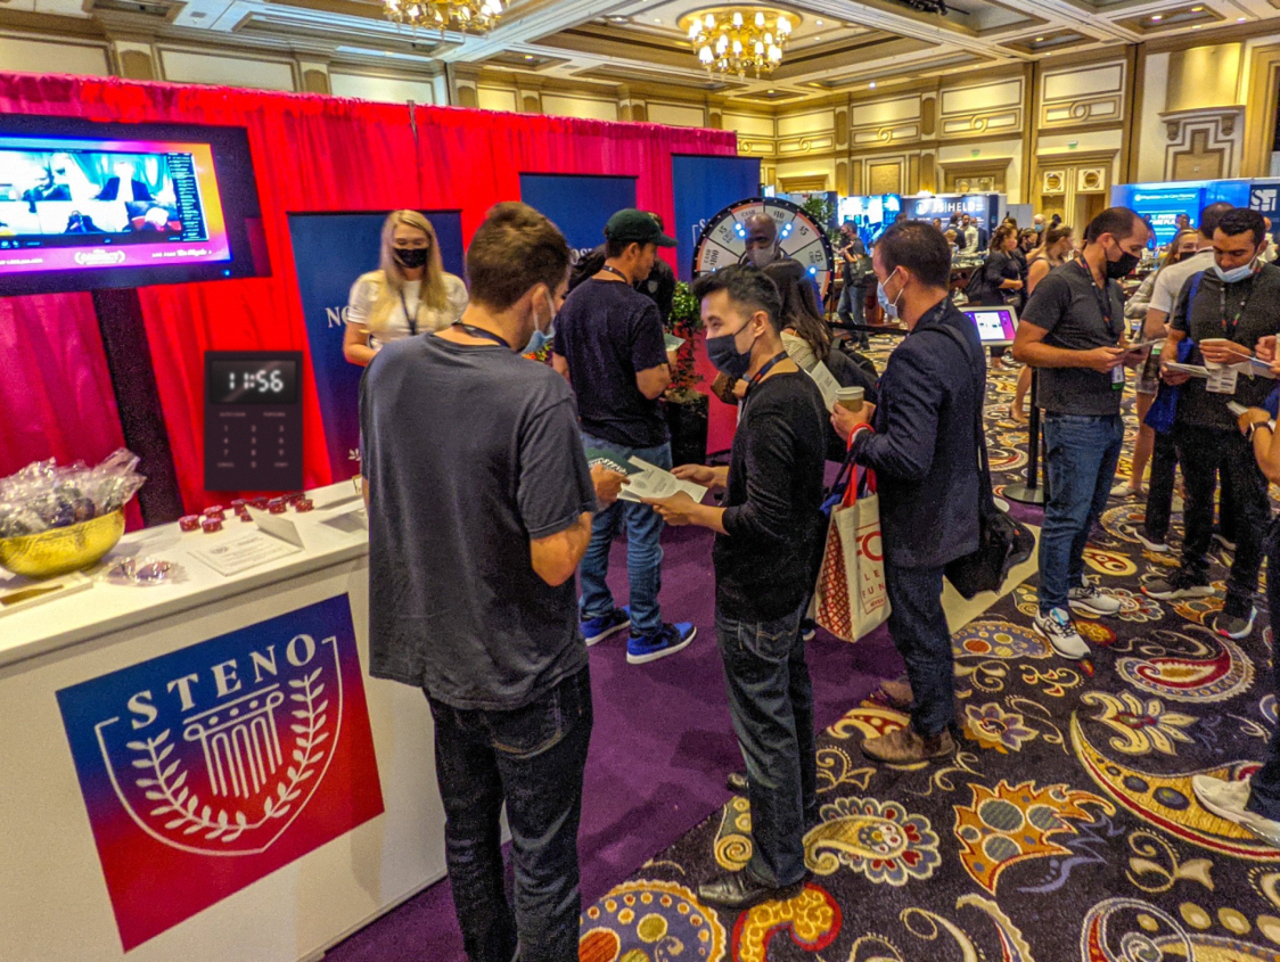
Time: {"hour": 11, "minute": 56}
